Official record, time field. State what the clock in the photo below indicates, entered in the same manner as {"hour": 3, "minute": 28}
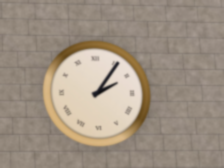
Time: {"hour": 2, "minute": 6}
